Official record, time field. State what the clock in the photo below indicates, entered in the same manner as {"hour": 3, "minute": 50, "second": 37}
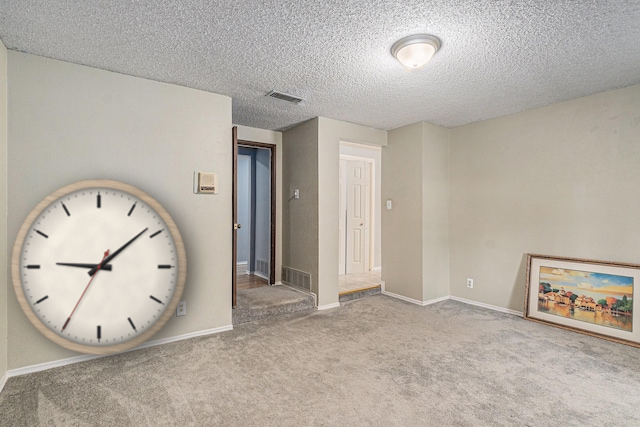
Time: {"hour": 9, "minute": 8, "second": 35}
